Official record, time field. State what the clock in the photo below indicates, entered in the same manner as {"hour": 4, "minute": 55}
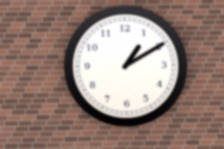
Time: {"hour": 1, "minute": 10}
